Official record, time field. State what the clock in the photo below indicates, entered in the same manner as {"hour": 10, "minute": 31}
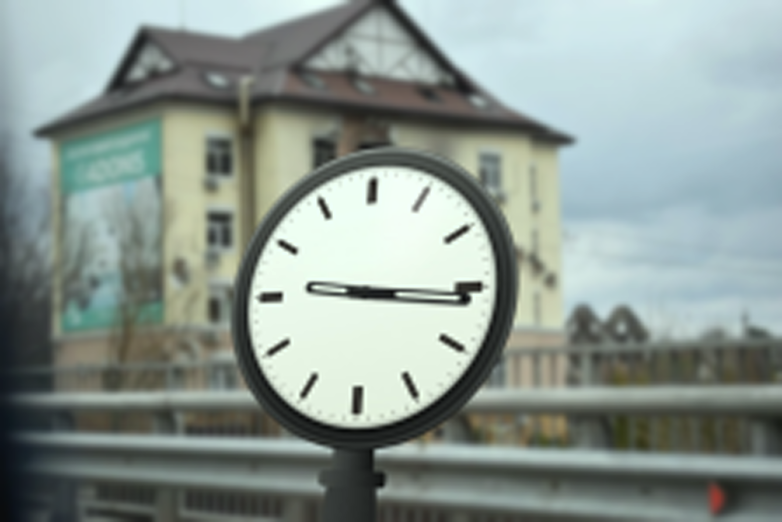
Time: {"hour": 9, "minute": 16}
